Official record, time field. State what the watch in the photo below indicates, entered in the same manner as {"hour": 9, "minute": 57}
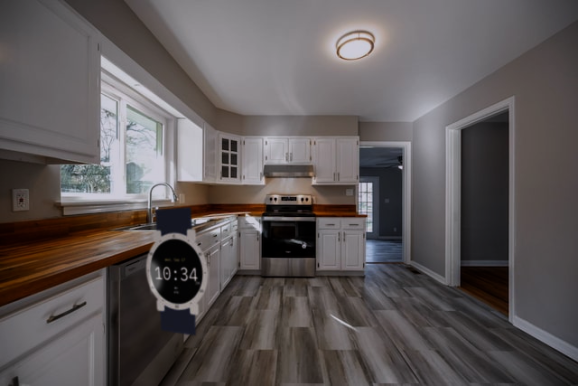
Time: {"hour": 10, "minute": 34}
